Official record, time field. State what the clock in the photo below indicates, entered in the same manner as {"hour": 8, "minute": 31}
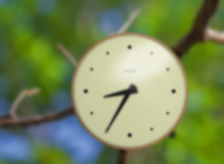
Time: {"hour": 8, "minute": 35}
